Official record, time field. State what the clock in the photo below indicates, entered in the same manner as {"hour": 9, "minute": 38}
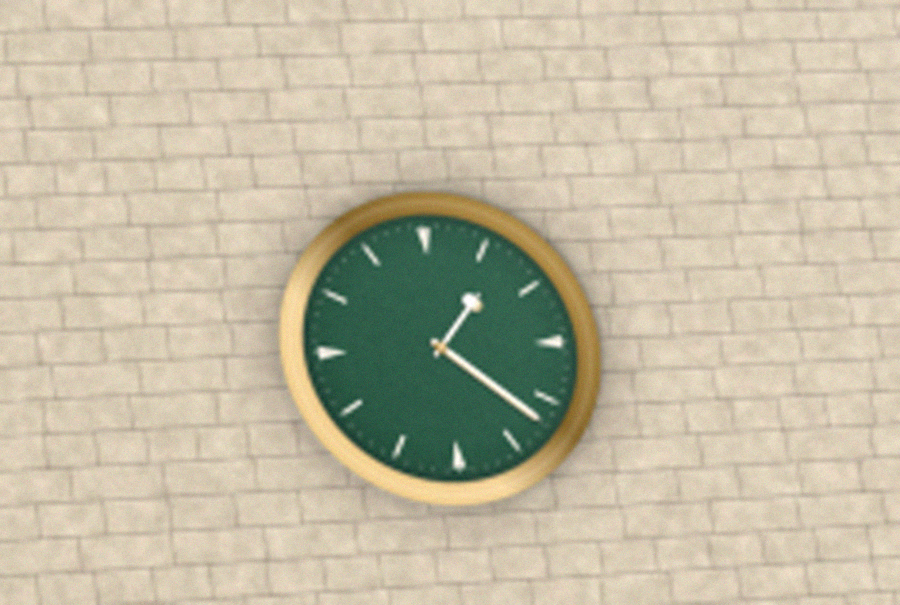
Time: {"hour": 1, "minute": 22}
